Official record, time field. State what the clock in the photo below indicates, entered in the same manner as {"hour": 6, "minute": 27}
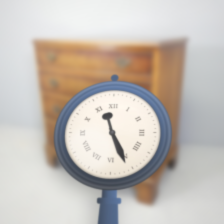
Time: {"hour": 11, "minute": 26}
